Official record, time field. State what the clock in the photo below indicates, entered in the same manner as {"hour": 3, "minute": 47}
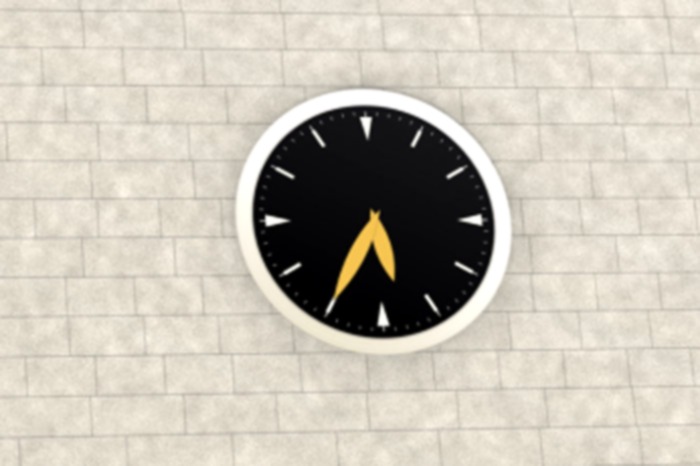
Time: {"hour": 5, "minute": 35}
